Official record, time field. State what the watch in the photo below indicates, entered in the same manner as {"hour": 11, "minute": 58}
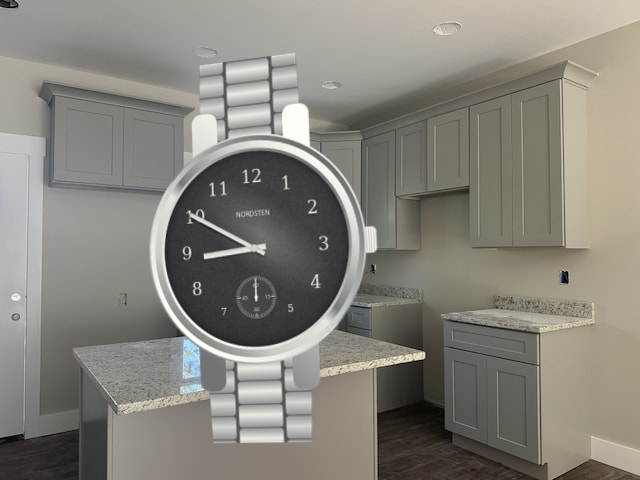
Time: {"hour": 8, "minute": 50}
